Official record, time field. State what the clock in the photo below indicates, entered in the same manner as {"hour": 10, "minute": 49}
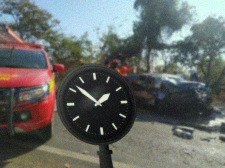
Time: {"hour": 1, "minute": 52}
